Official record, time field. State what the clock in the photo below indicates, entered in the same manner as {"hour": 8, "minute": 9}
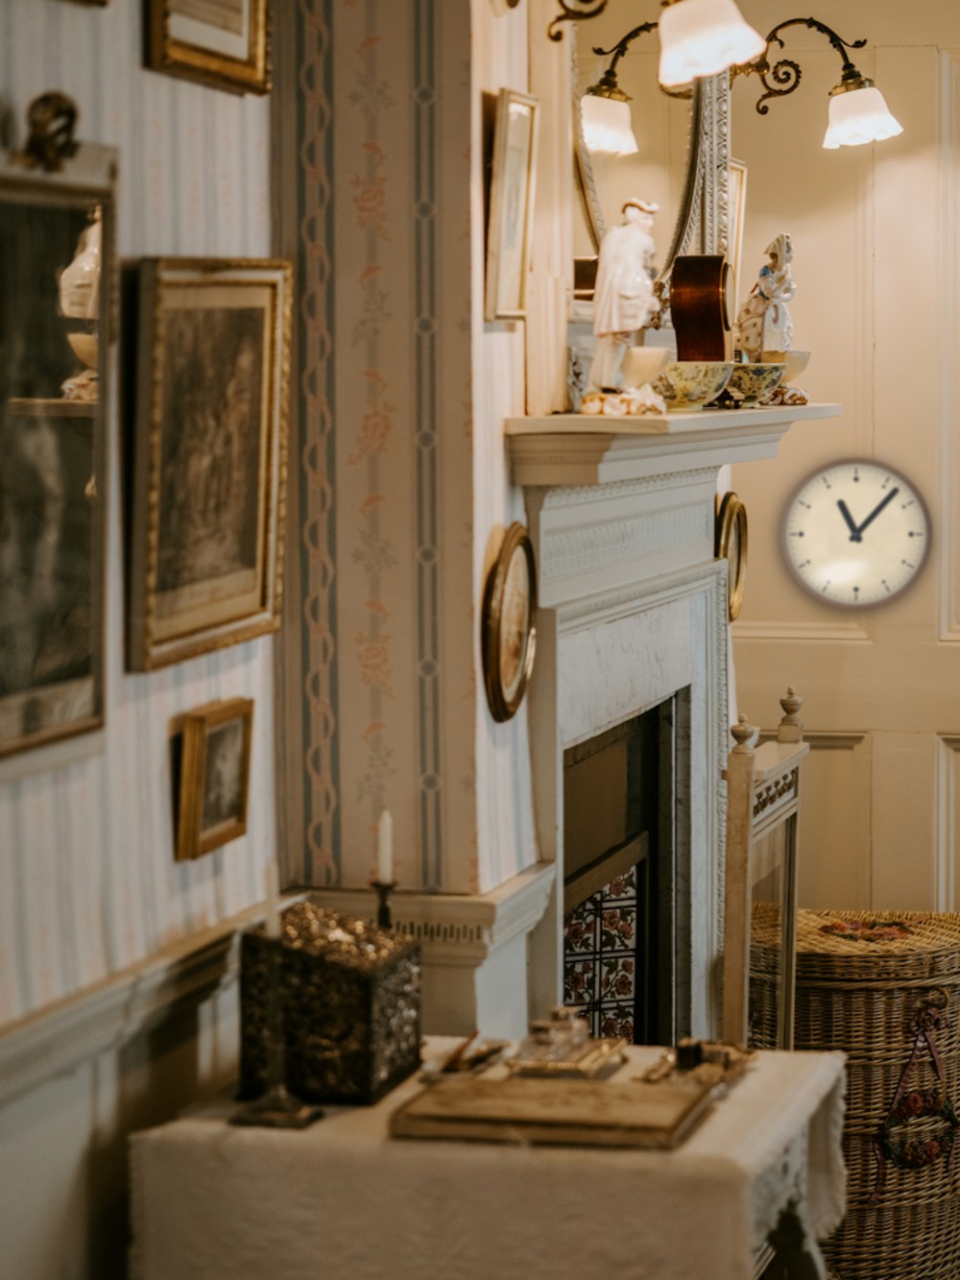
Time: {"hour": 11, "minute": 7}
